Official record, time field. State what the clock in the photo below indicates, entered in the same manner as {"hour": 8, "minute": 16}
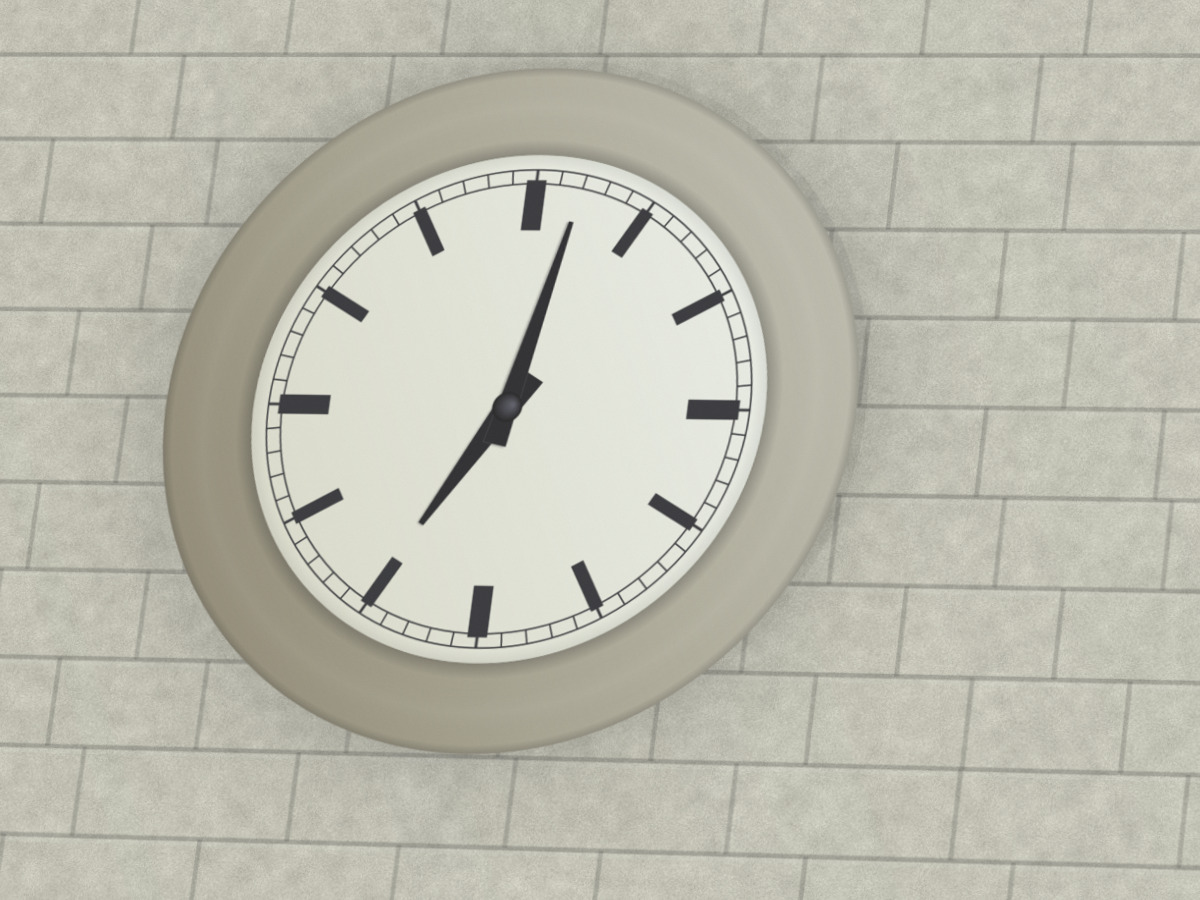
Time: {"hour": 7, "minute": 2}
